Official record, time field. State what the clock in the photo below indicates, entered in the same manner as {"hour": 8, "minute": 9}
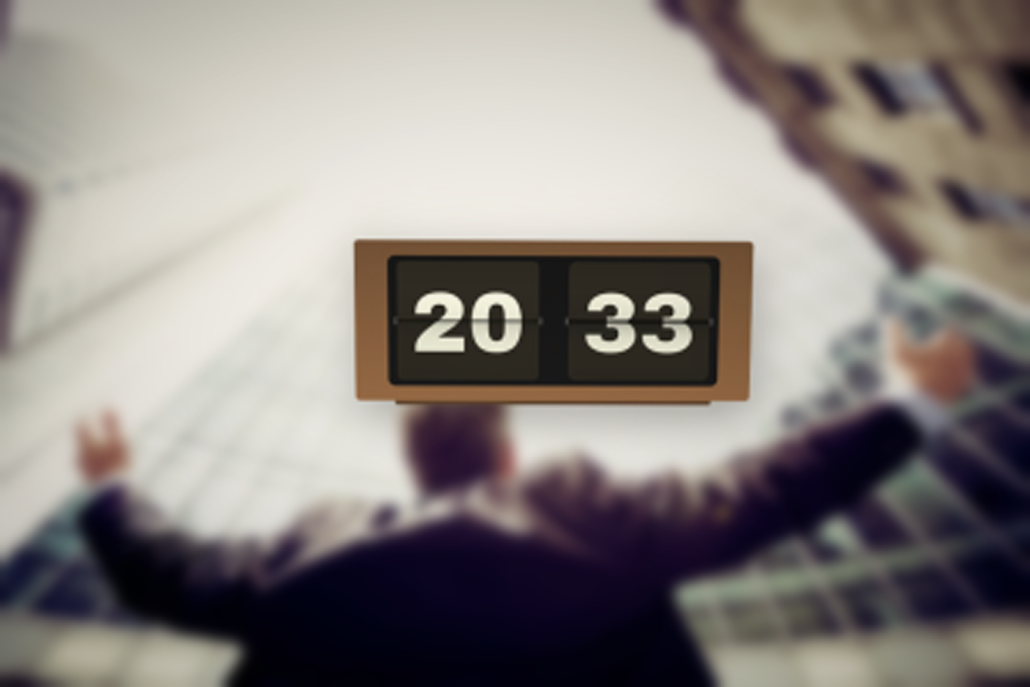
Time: {"hour": 20, "minute": 33}
